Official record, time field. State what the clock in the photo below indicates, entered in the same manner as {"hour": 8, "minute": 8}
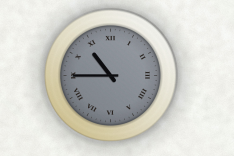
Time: {"hour": 10, "minute": 45}
